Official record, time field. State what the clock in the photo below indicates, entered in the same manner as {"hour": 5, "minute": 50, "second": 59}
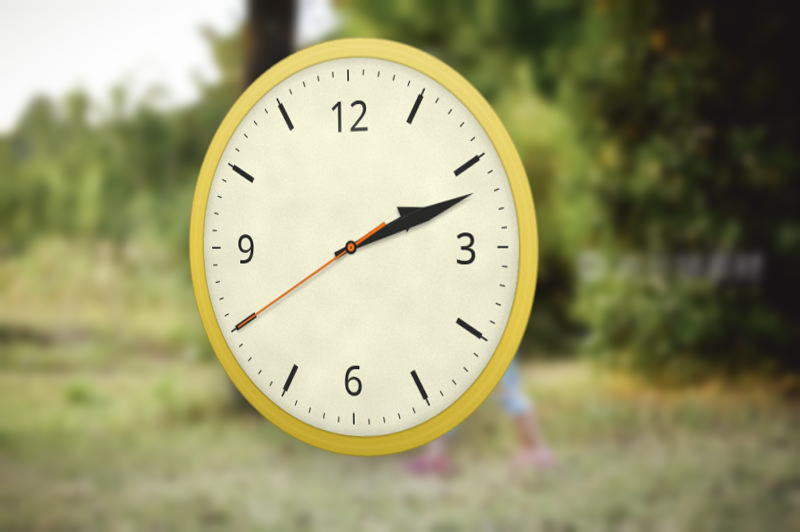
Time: {"hour": 2, "minute": 11, "second": 40}
